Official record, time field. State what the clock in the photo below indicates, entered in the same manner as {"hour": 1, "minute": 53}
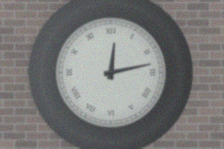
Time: {"hour": 12, "minute": 13}
